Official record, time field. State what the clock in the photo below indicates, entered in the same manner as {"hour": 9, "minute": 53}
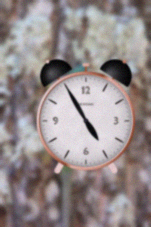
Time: {"hour": 4, "minute": 55}
